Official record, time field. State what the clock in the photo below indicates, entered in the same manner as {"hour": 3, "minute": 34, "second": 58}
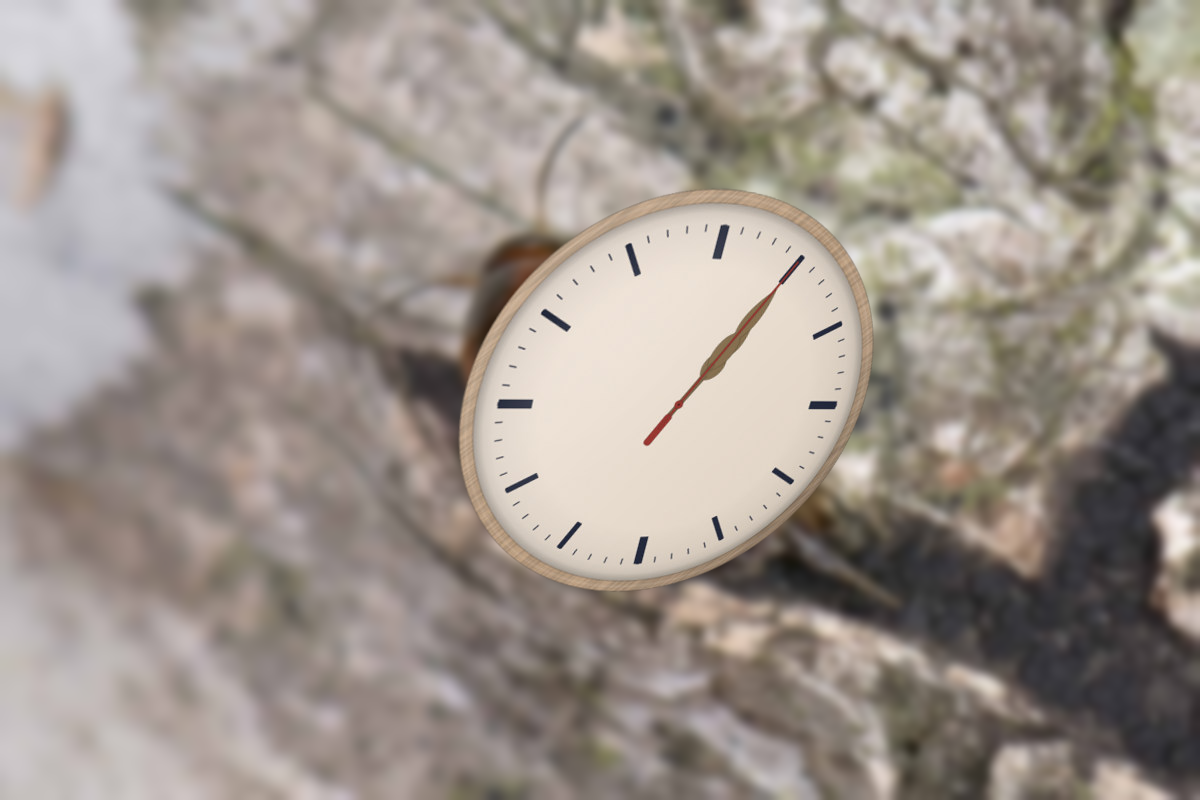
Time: {"hour": 1, "minute": 5, "second": 5}
